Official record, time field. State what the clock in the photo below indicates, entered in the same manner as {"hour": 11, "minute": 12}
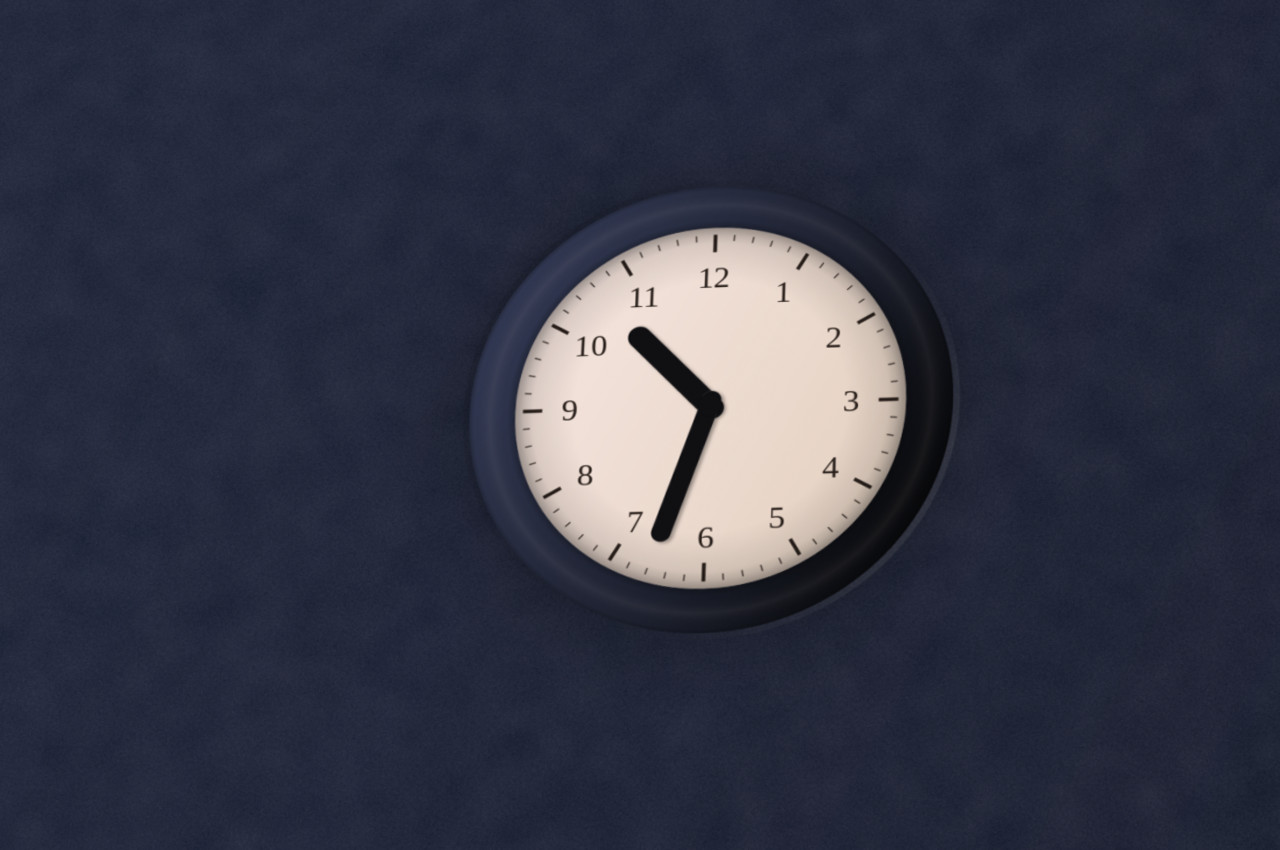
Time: {"hour": 10, "minute": 33}
